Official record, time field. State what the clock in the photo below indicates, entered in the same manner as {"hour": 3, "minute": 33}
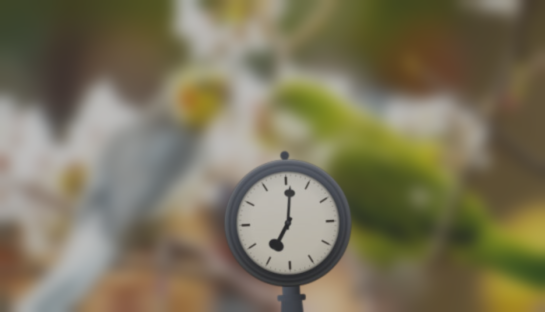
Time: {"hour": 7, "minute": 1}
